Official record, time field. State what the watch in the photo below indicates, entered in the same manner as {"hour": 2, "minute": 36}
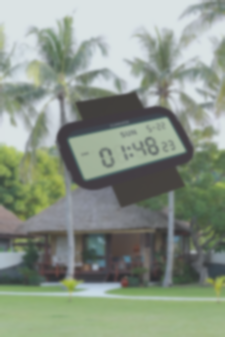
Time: {"hour": 1, "minute": 48}
